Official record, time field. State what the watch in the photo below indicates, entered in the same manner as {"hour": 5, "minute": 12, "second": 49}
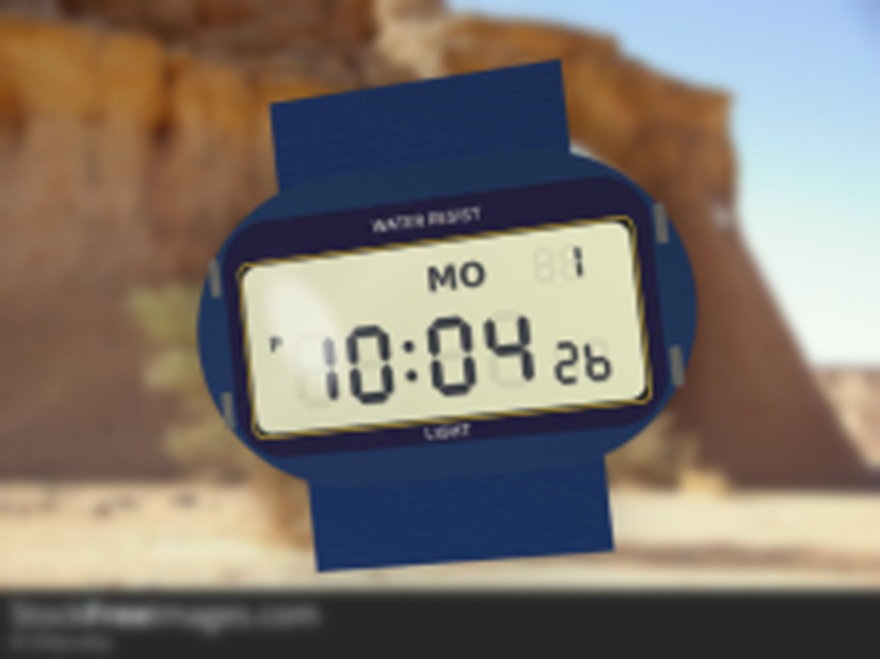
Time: {"hour": 10, "minute": 4, "second": 26}
